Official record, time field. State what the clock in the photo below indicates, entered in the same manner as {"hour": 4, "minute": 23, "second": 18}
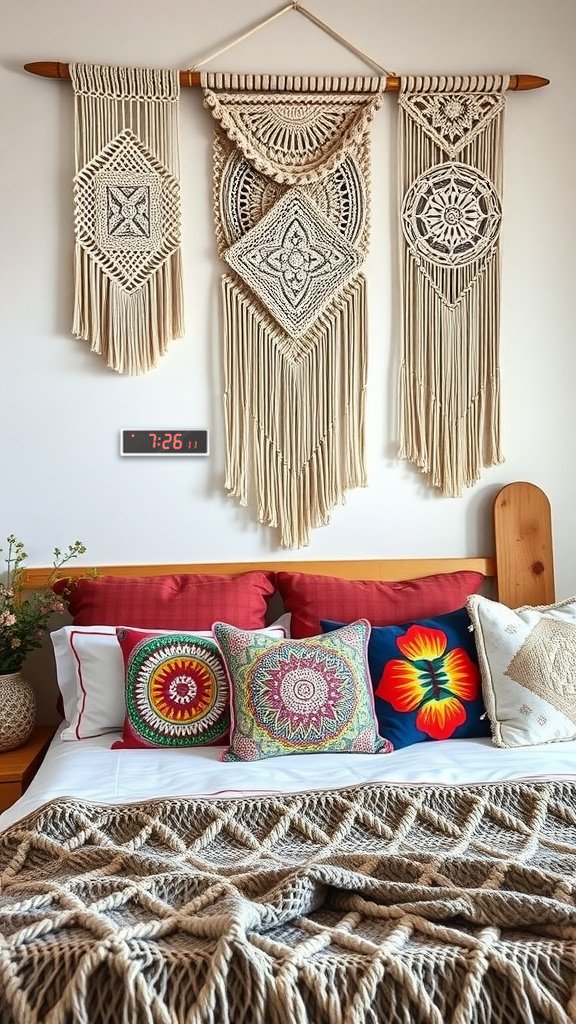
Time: {"hour": 7, "minute": 26, "second": 11}
